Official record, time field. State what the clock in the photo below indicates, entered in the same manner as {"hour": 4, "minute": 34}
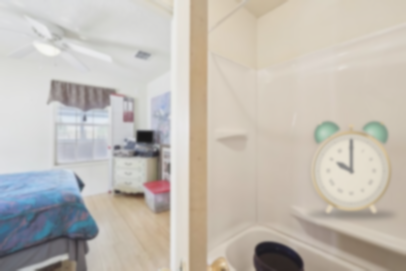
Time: {"hour": 10, "minute": 0}
